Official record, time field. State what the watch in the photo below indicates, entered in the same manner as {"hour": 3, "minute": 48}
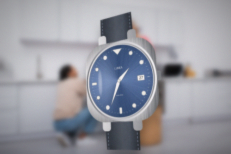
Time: {"hour": 1, "minute": 34}
